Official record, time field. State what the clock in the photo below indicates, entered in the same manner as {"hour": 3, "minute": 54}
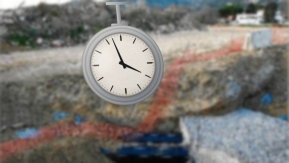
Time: {"hour": 3, "minute": 57}
